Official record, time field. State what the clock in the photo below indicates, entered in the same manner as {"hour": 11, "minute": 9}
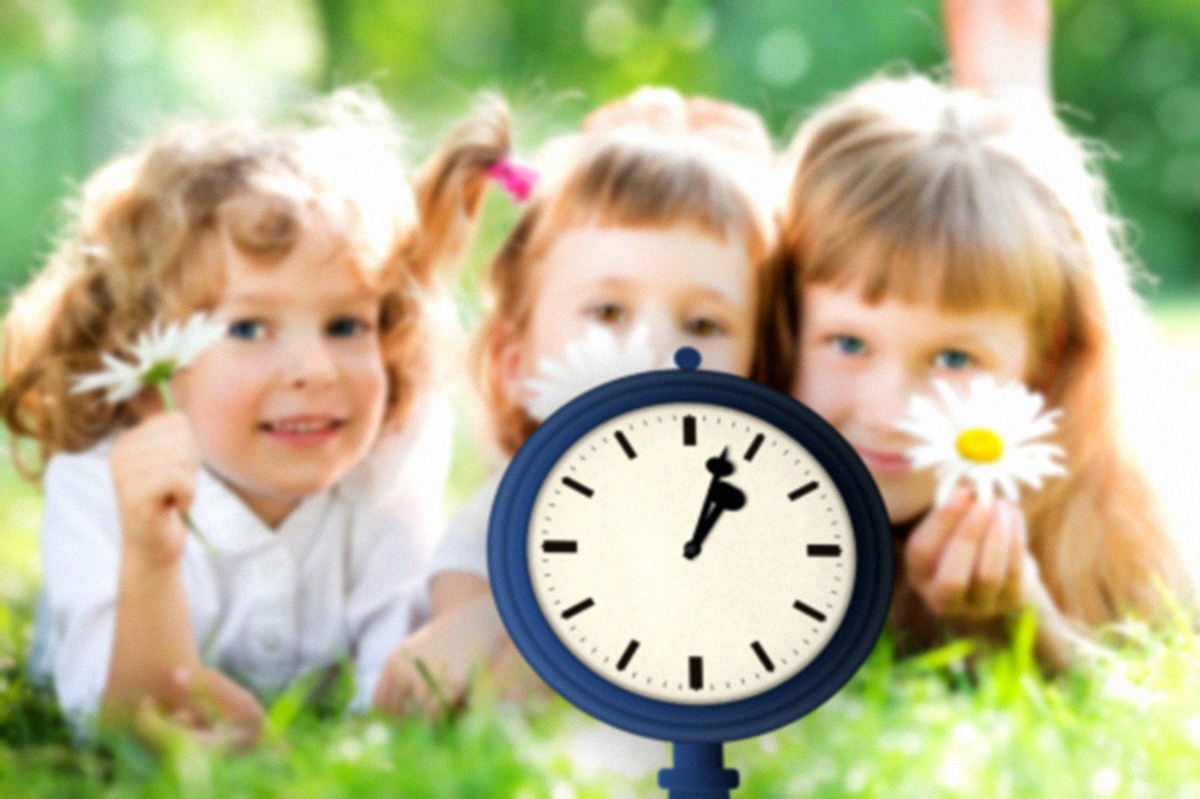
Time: {"hour": 1, "minute": 3}
